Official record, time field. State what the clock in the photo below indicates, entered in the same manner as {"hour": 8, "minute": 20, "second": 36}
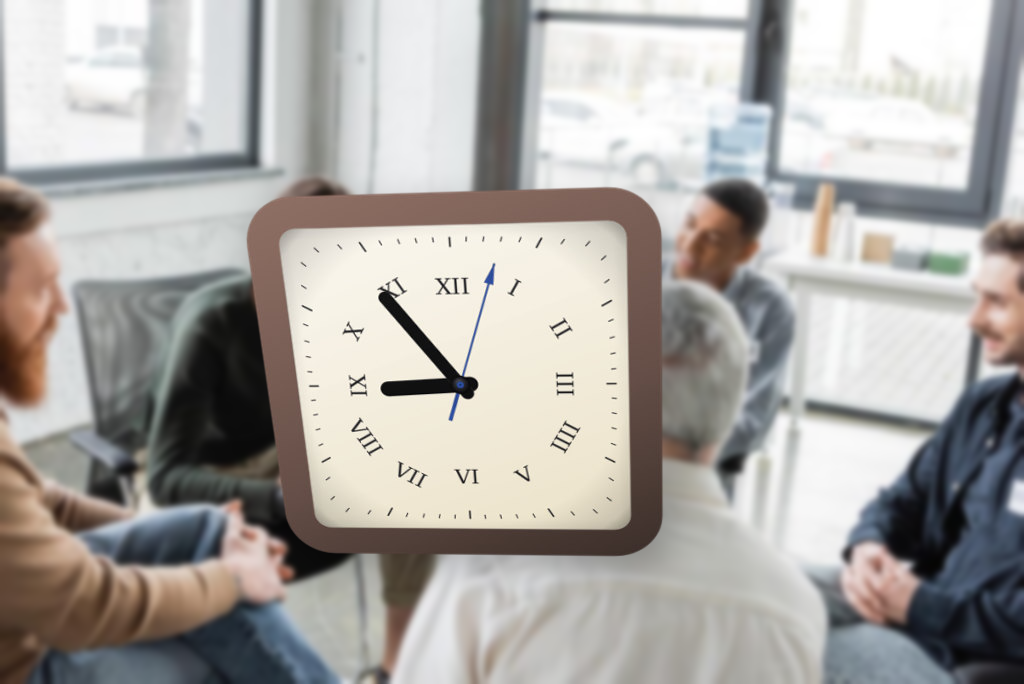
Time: {"hour": 8, "minute": 54, "second": 3}
